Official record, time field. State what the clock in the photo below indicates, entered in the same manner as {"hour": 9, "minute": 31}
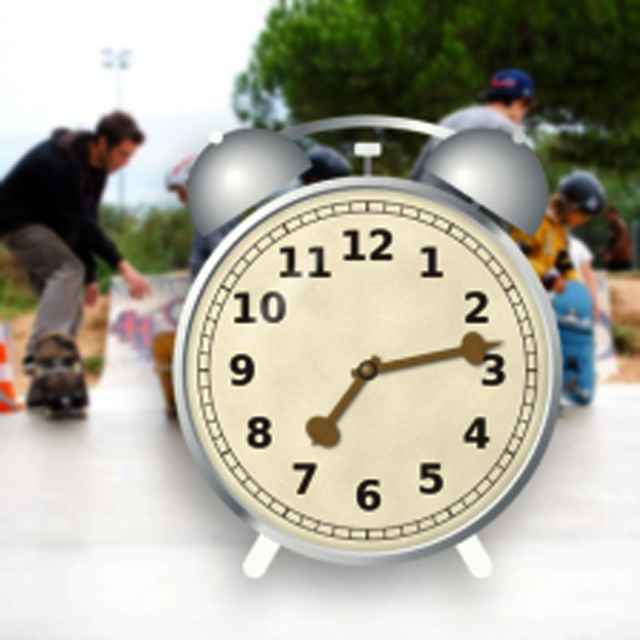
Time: {"hour": 7, "minute": 13}
